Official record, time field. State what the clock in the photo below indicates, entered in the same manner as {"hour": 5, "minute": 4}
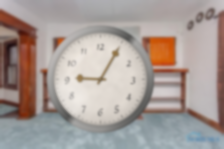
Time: {"hour": 9, "minute": 5}
